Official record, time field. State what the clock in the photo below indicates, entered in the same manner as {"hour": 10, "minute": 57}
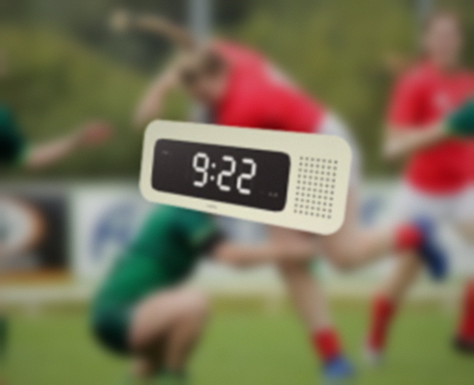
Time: {"hour": 9, "minute": 22}
